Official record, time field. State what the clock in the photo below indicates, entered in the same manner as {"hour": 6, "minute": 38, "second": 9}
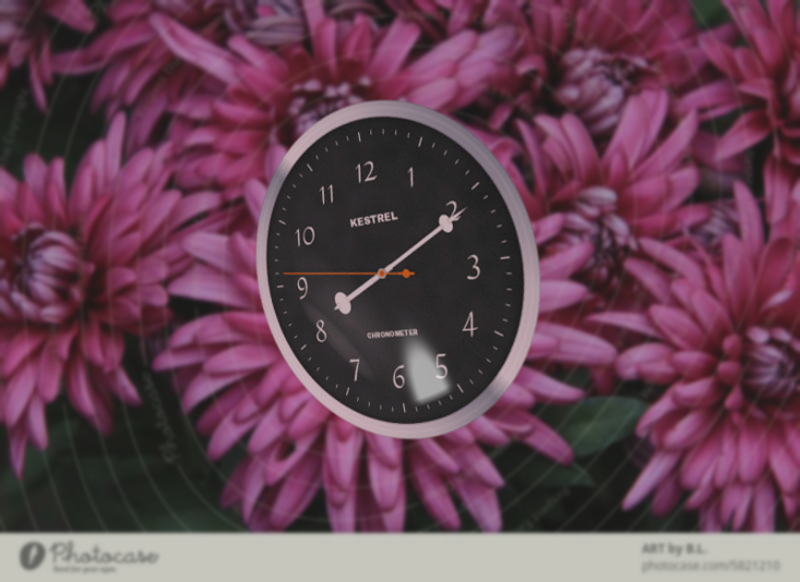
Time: {"hour": 8, "minute": 10, "second": 46}
